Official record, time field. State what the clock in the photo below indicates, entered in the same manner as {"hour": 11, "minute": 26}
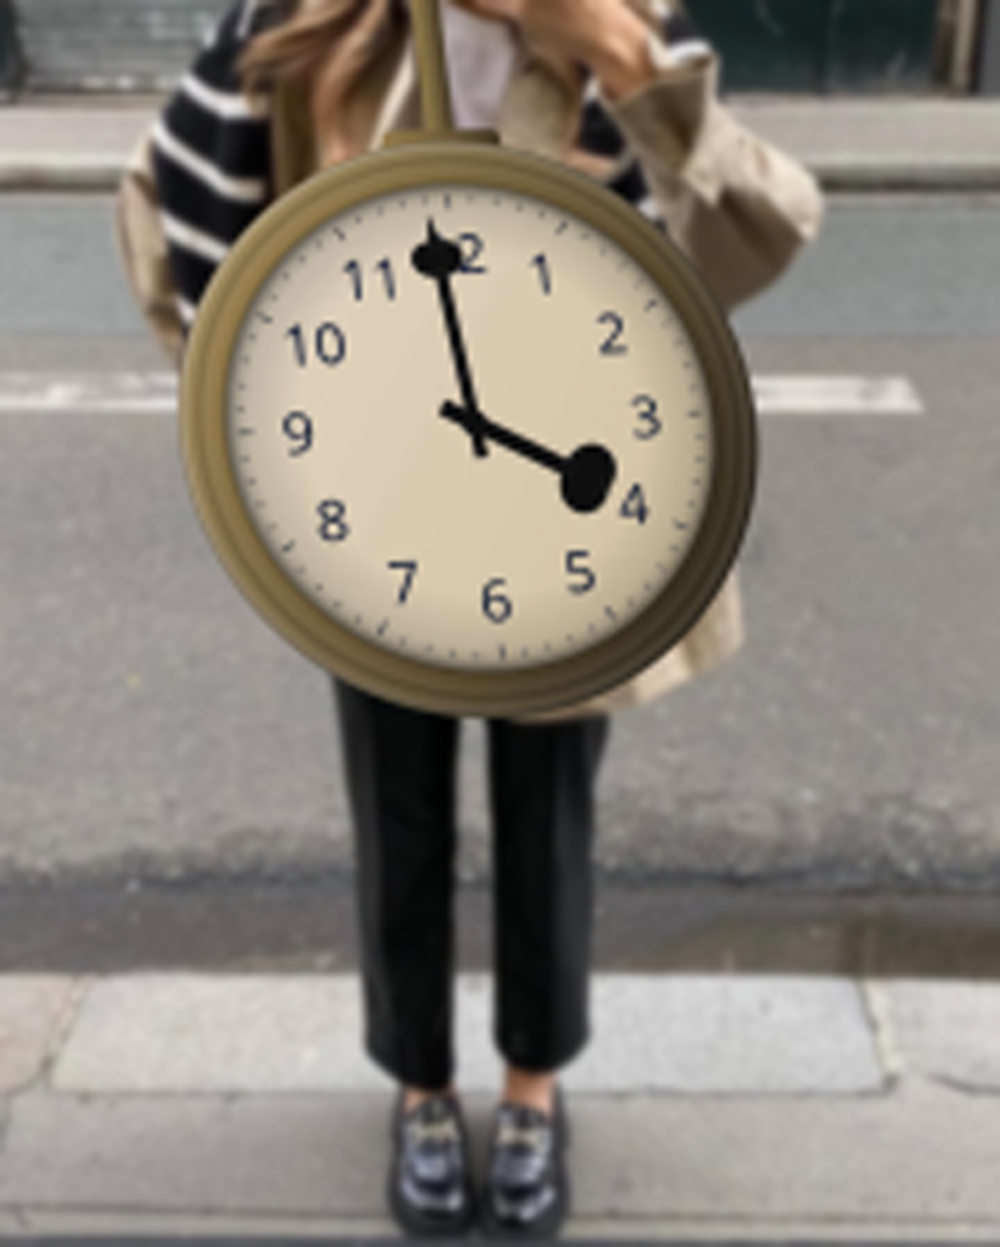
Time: {"hour": 3, "minute": 59}
